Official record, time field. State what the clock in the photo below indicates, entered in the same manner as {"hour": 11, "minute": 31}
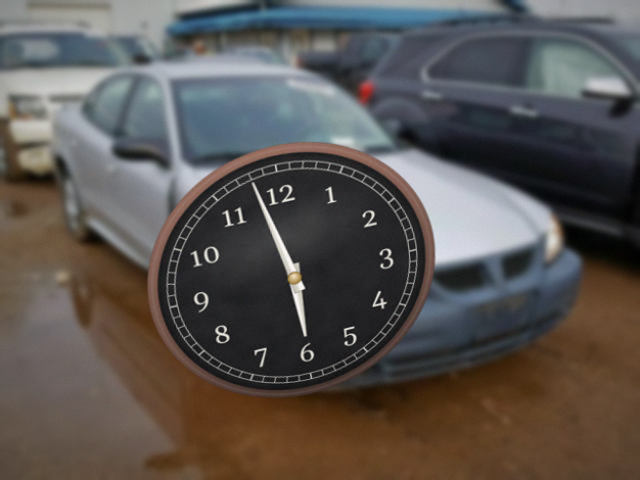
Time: {"hour": 5, "minute": 58}
